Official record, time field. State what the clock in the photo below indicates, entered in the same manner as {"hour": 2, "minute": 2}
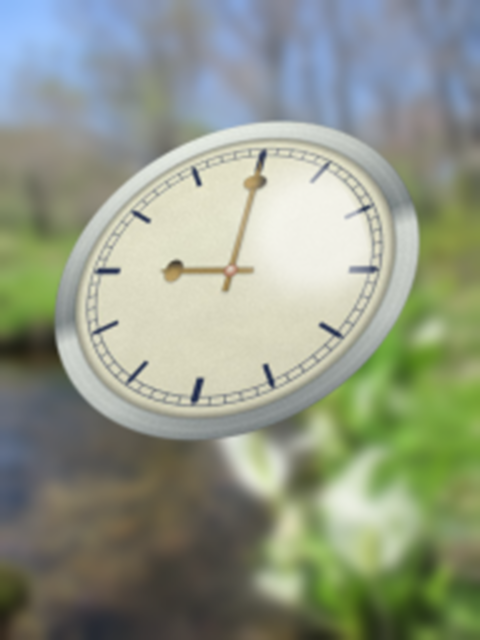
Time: {"hour": 9, "minute": 0}
